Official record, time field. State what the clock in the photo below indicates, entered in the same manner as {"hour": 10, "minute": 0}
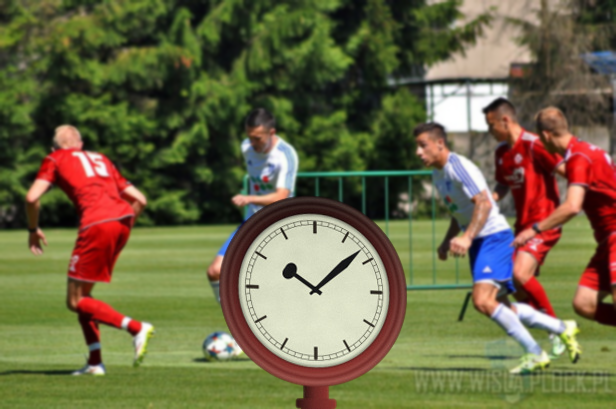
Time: {"hour": 10, "minute": 8}
